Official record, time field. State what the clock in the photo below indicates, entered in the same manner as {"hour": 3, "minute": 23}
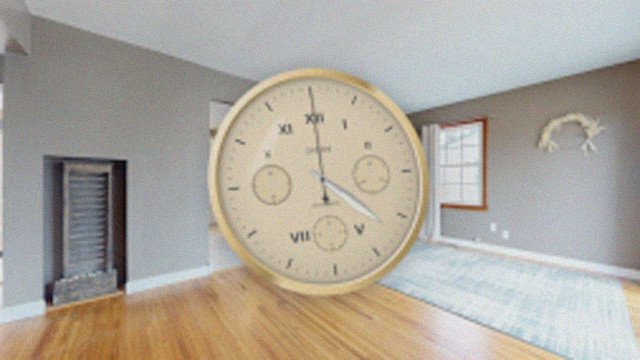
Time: {"hour": 4, "minute": 22}
